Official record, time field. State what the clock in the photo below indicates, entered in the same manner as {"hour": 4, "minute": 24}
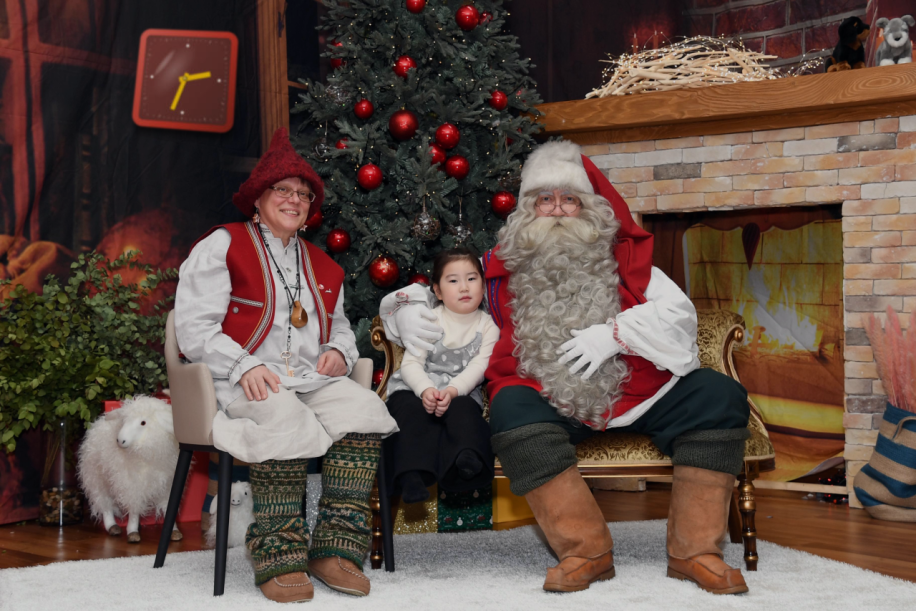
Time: {"hour": 2, "minute": 33}
